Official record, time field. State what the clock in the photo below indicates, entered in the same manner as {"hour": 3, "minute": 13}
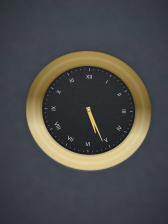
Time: {"hour": 5, "minute": 26}
